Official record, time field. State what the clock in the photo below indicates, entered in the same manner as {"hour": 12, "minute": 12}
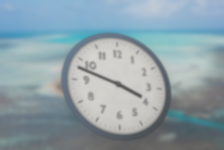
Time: {"hour": 3, "minute": 48}
